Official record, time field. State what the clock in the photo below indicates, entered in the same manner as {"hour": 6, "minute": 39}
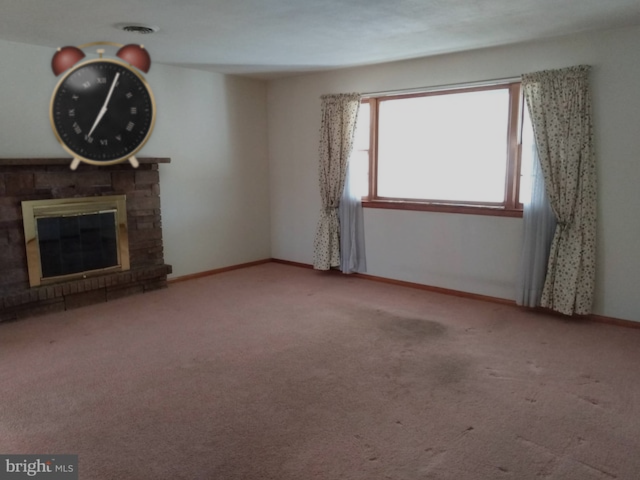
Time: {"hour": 7, "minute": 4}
